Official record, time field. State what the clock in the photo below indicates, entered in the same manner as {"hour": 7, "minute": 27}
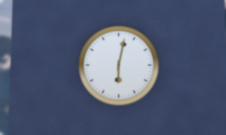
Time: {"hour": 6, "minute": 2}
